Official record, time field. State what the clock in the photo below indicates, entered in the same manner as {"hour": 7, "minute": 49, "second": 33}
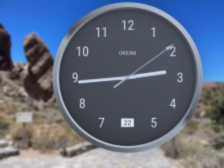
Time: {"hour": 2, "minute": 44, "second": 9}
